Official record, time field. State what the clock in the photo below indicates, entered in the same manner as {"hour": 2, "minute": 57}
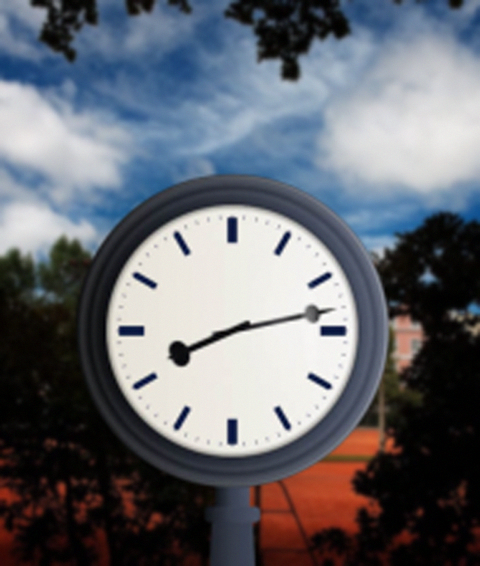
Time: {"hour": 8, "minute": 13}
